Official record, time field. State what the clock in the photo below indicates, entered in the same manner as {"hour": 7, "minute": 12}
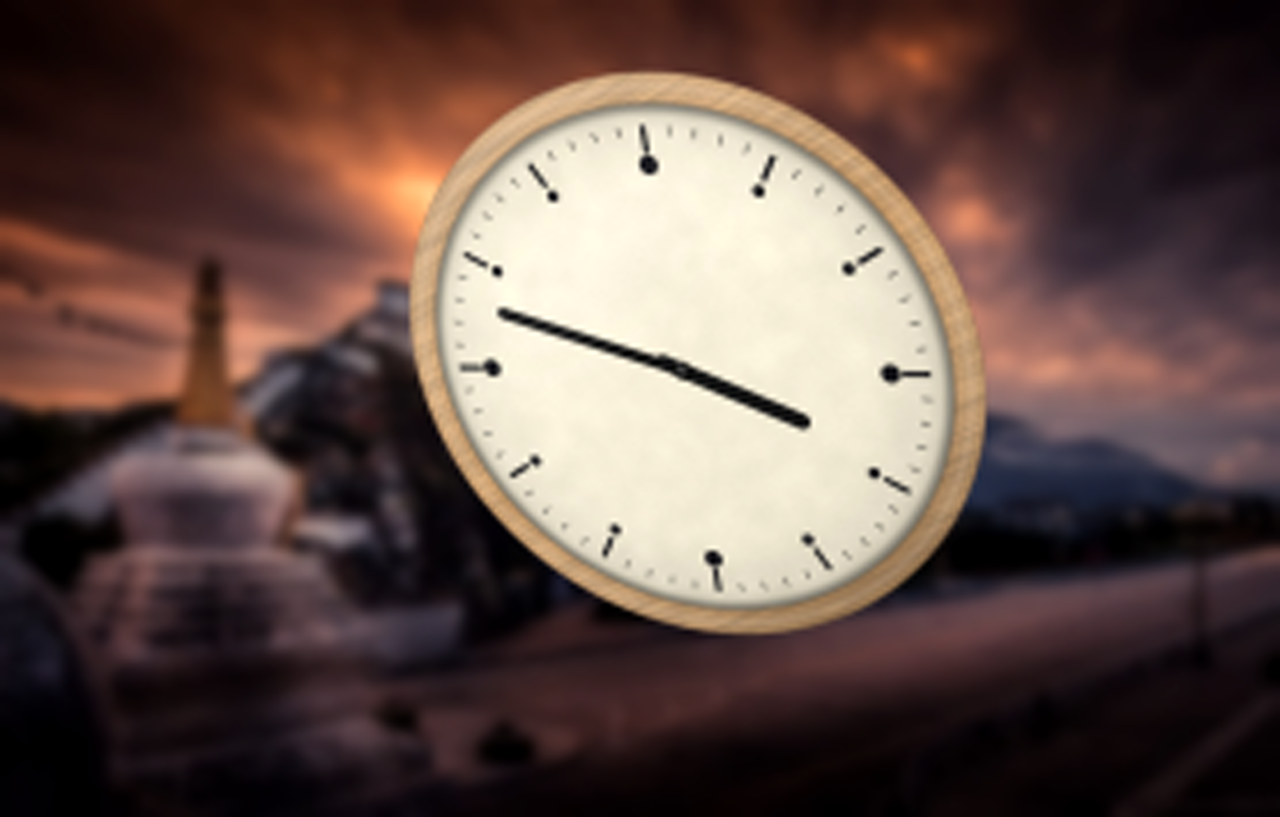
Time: {"hour": 3, "minute": 48}
